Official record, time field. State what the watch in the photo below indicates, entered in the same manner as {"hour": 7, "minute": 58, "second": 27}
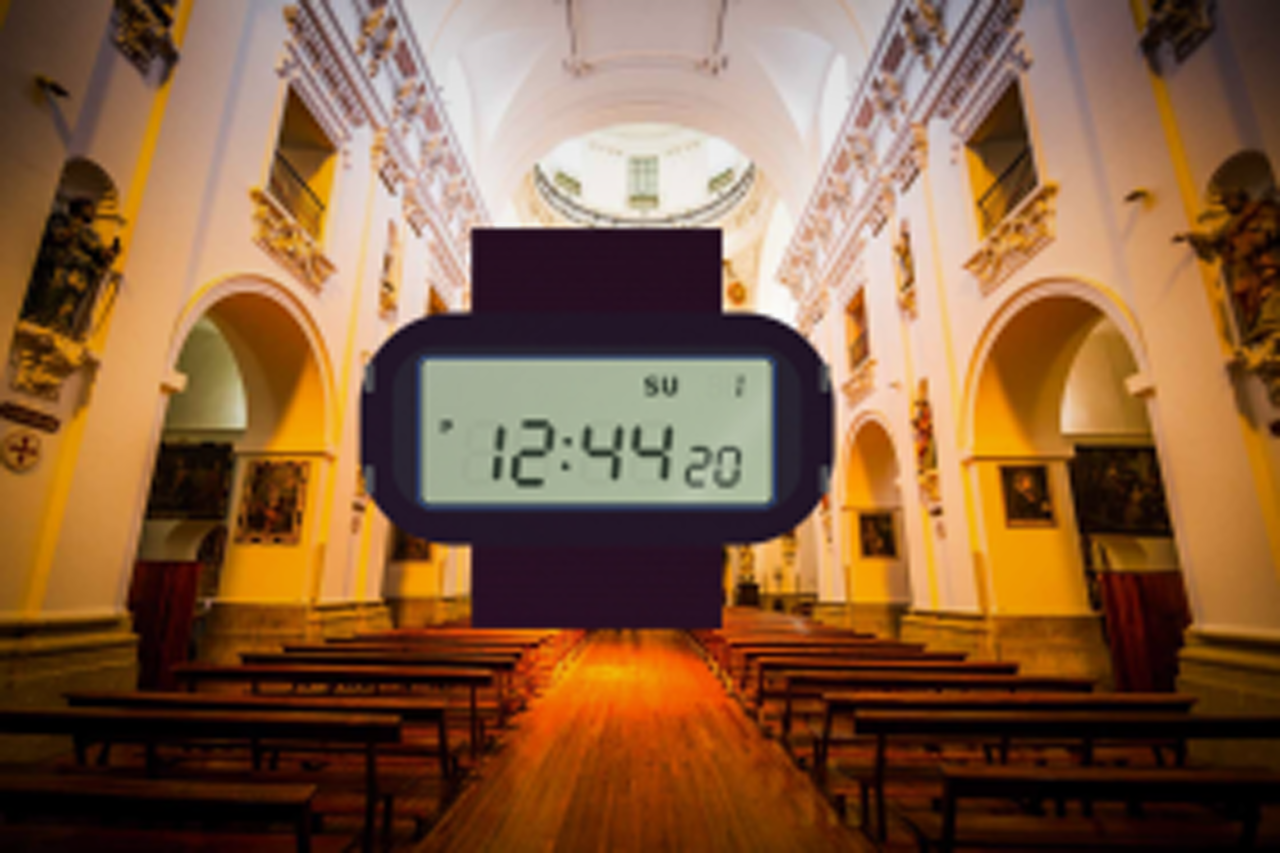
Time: {"hour": 12, "minute": 44, "second": 20}
